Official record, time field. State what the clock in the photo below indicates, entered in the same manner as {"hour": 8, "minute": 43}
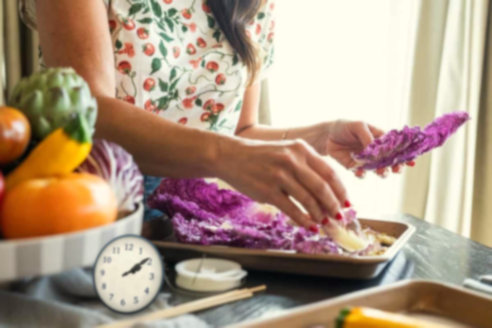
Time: {"hour": 2, "minute": 9}
